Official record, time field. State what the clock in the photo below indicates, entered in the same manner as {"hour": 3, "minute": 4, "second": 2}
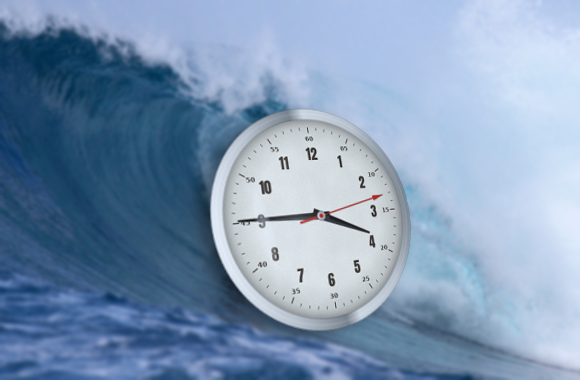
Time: {"hour": 3, "minute": 45, "second": 13}
